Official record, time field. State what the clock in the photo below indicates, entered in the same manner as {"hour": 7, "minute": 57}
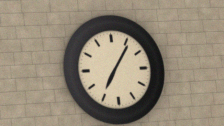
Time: {"hour": 7, "minute": 6}
